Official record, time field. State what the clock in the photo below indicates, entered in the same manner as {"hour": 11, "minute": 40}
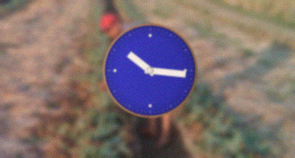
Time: {"hour": 10, "minute": 16}
